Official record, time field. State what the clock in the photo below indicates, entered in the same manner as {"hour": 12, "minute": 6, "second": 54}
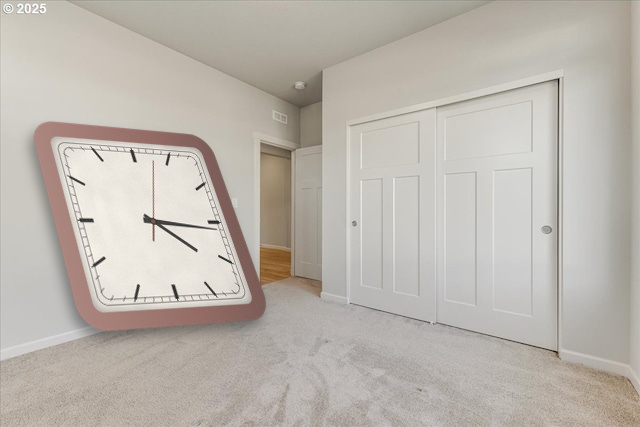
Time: {"hour": 4, "minute": 16, "second": 3}
